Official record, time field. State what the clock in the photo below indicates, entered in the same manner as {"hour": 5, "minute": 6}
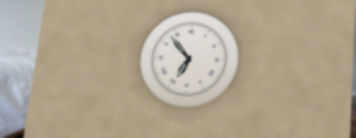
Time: {"hour": 6, "minute": 53}
